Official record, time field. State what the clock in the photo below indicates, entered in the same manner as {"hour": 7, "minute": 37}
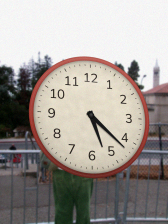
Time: {"hour": 5, "minute": 22}
